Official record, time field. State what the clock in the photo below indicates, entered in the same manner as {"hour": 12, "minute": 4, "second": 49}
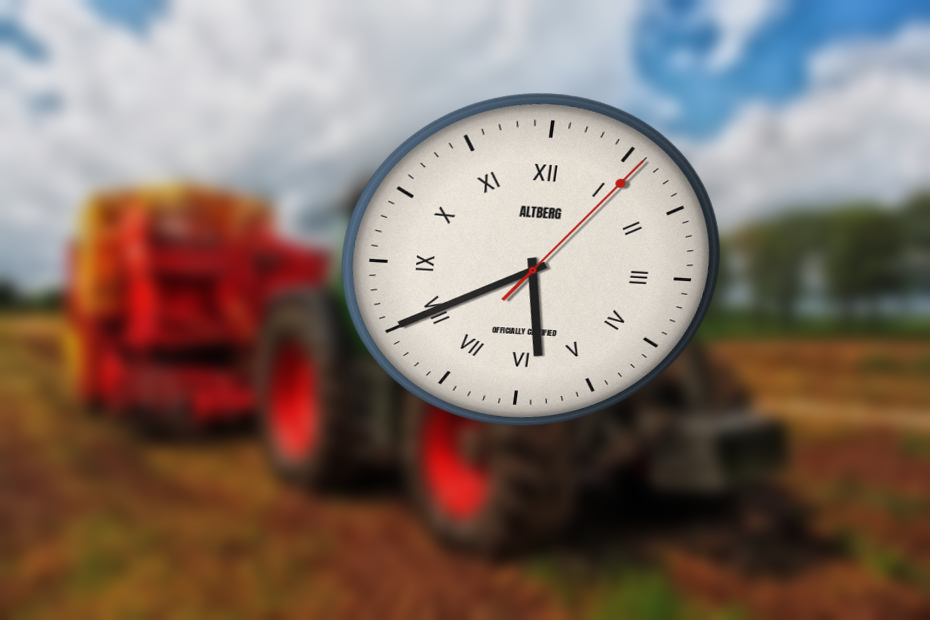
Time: {"hour": 5, "minute": 40, "second": 6}
